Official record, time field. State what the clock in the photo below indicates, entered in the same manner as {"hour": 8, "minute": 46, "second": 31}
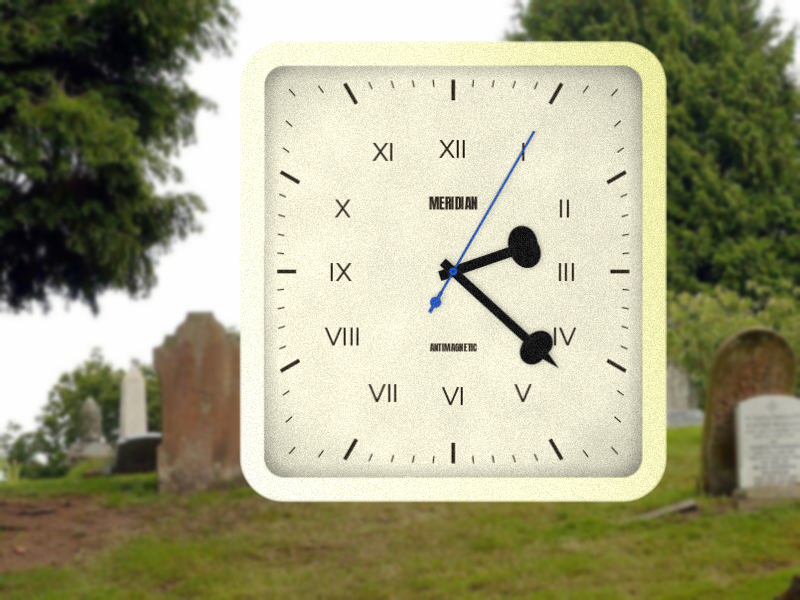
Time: {"hour": 2, "minute": 22, "second": 5}
